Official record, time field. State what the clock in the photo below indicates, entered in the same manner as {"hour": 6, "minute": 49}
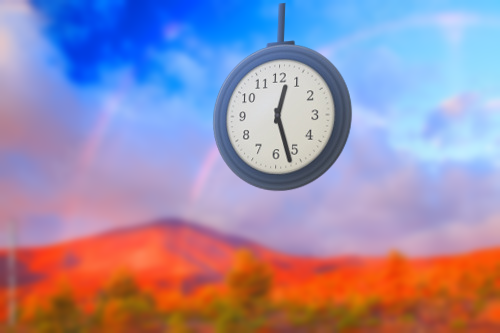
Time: {"hour": 12, "minute": 27}
